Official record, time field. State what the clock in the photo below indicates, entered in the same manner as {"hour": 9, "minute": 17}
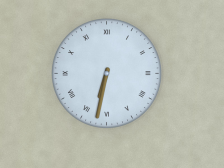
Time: {"hour": 6, "minute": 32}
